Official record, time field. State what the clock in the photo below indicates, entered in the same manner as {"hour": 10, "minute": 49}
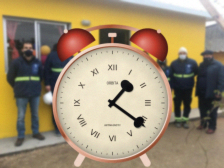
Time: {"hour": 1, "minute": 21}
